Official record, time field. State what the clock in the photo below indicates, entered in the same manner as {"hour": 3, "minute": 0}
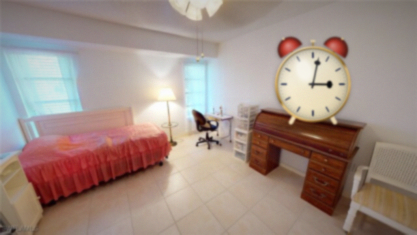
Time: {"hour": 3, "minute": 2}
